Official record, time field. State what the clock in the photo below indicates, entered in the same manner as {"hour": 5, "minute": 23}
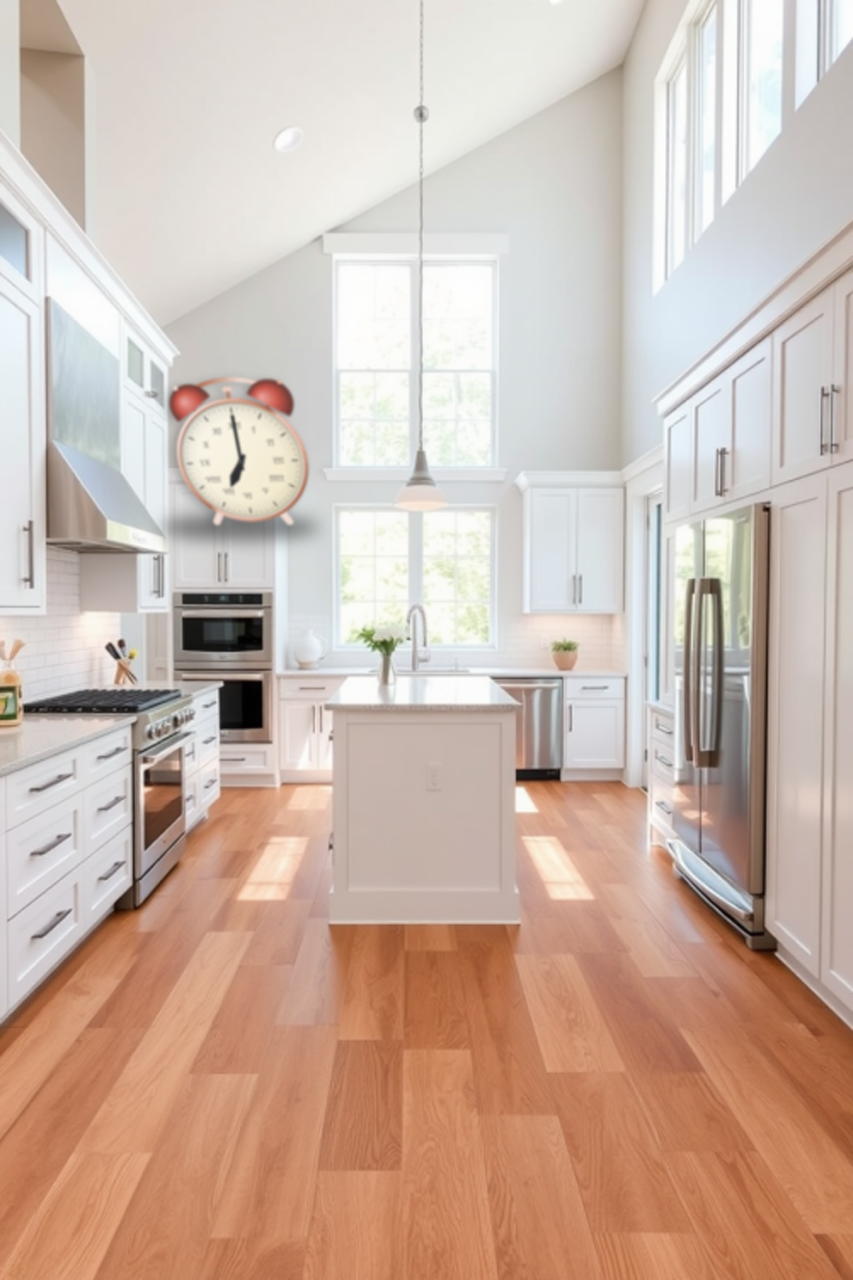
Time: {"hour": 7, "minute": 0}
